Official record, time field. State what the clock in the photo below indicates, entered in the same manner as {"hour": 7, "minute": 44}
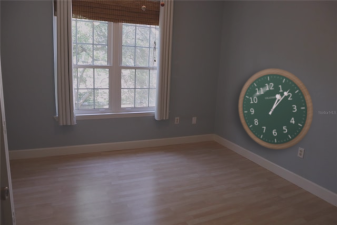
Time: {"hour": 1, "minute": 8}
